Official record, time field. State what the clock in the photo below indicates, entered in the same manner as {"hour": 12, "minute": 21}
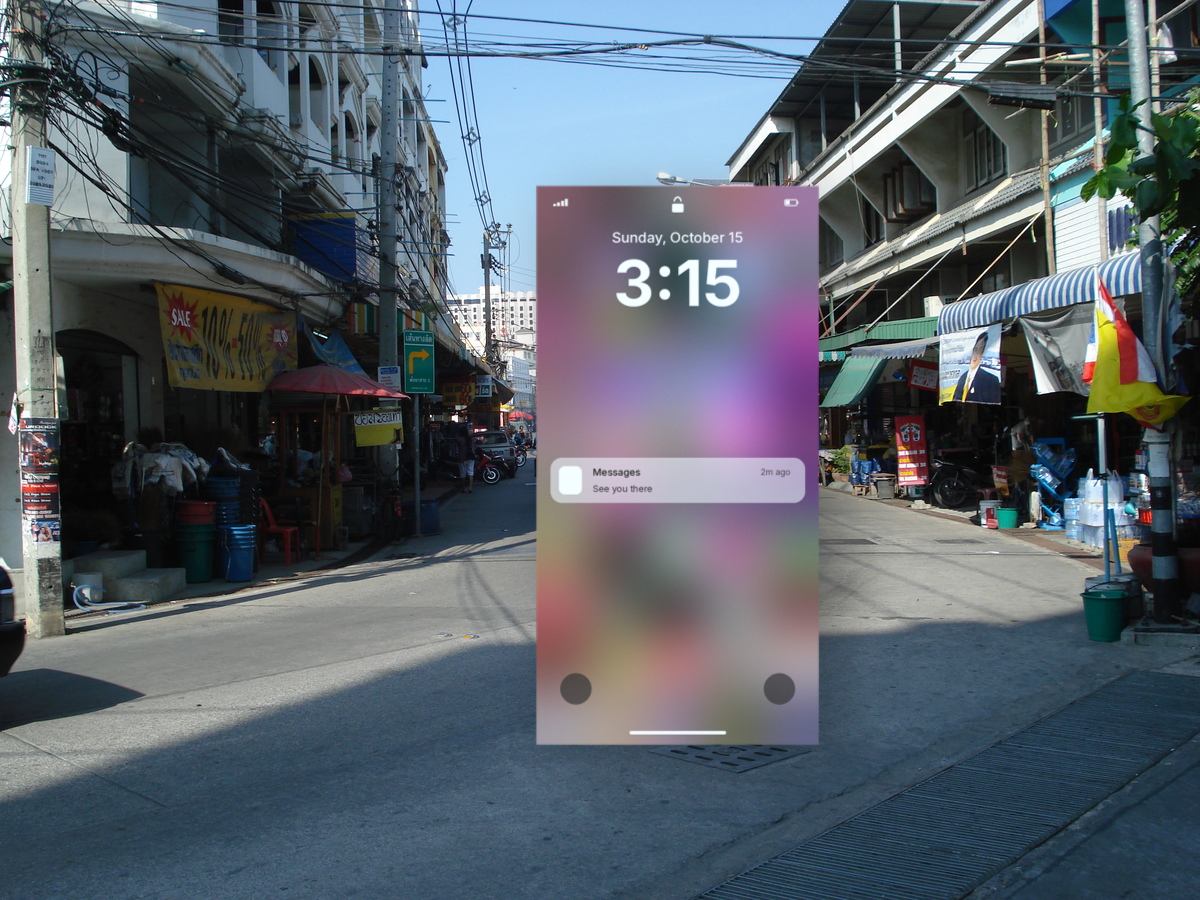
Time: {"hour": 3, "minute": 15}
